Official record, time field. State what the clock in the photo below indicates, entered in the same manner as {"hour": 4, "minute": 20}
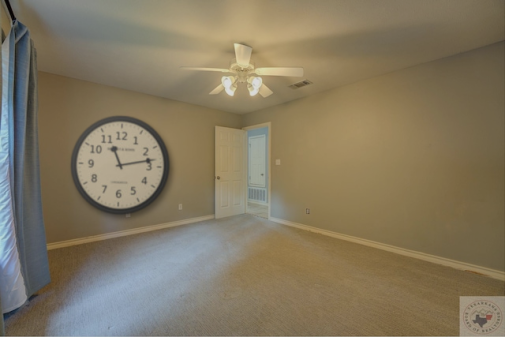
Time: {"hour": 11, "minute": 13}
